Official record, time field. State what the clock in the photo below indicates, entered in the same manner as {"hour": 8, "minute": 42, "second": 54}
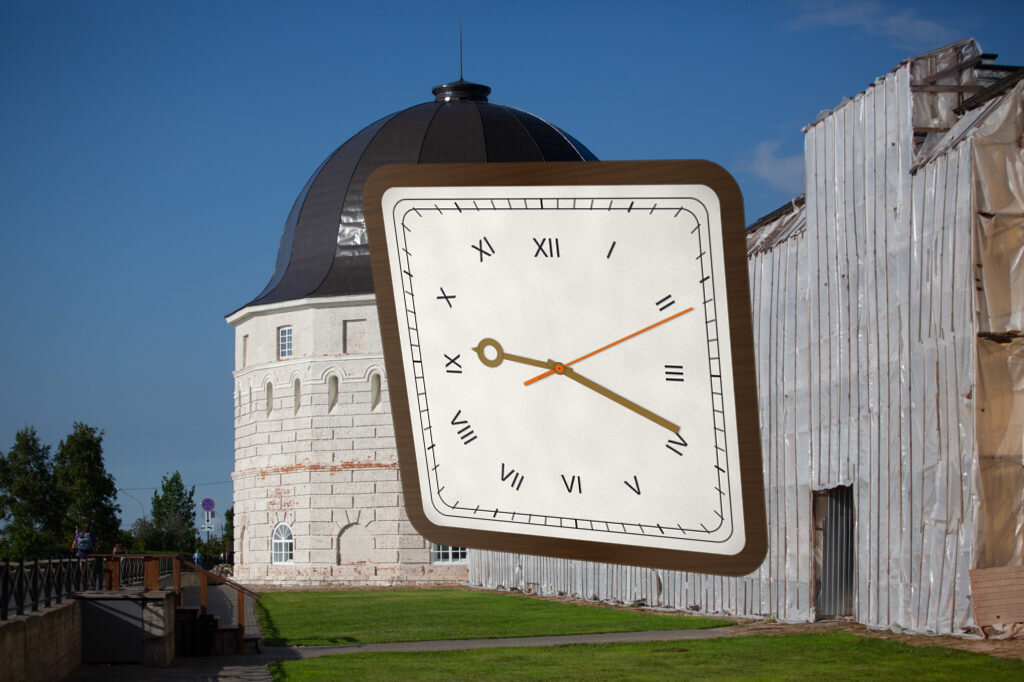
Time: {"hour": 9, "minute": 19, "second": 11}
